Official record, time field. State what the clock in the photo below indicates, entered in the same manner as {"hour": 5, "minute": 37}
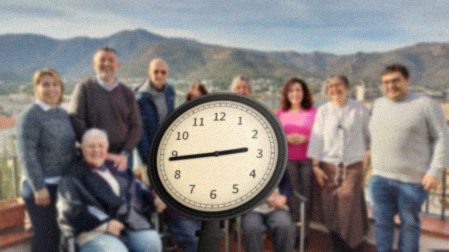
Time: {"hour": 2, "minute": 44}
